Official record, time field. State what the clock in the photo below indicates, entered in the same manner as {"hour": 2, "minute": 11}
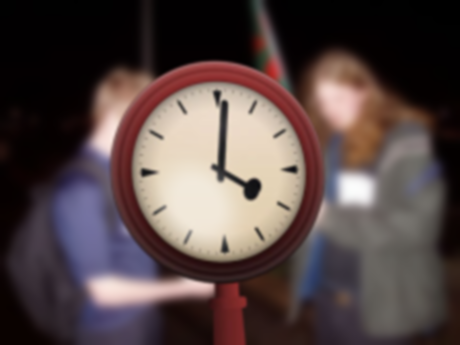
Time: {"hour": 4, "minute": 1}
